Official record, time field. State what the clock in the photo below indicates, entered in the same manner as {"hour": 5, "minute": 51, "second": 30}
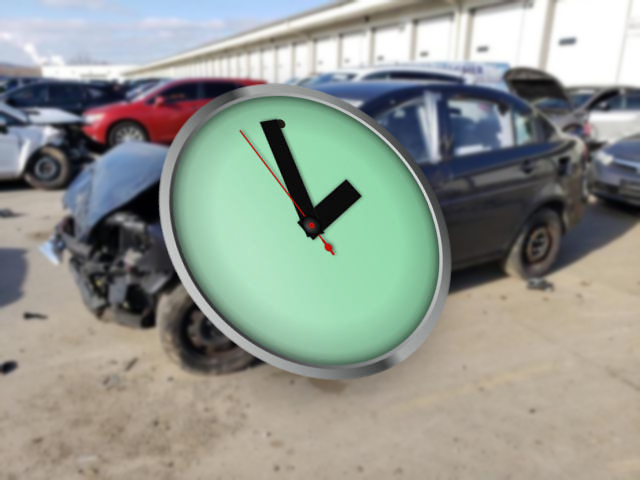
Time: {"hour": 1, "minute": 58, "second": 56}
